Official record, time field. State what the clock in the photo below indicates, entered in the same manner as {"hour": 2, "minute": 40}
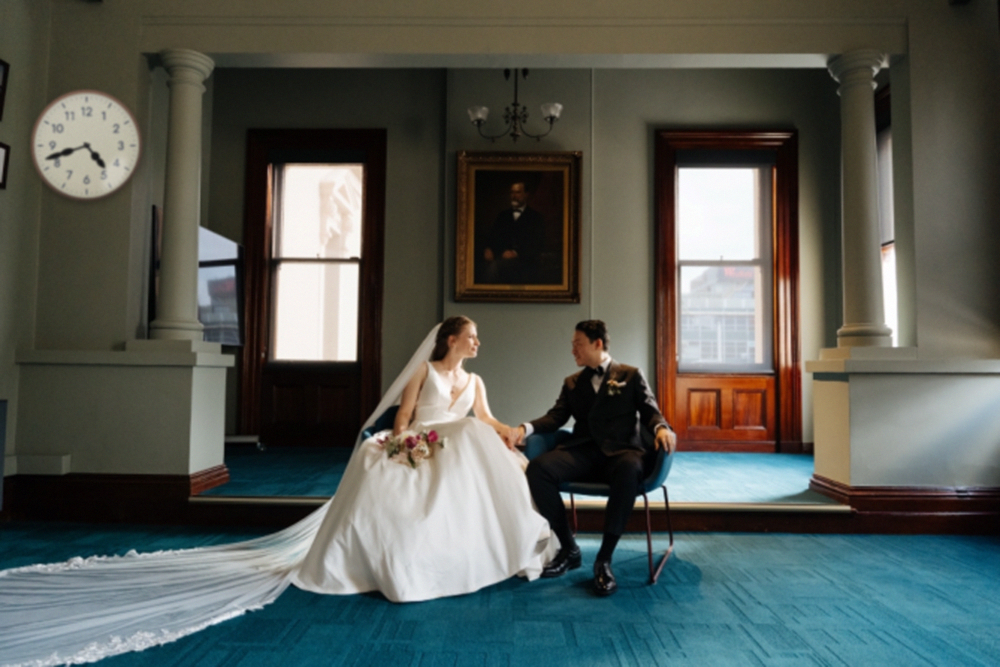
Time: {"hour": 4, "minute": 42}
